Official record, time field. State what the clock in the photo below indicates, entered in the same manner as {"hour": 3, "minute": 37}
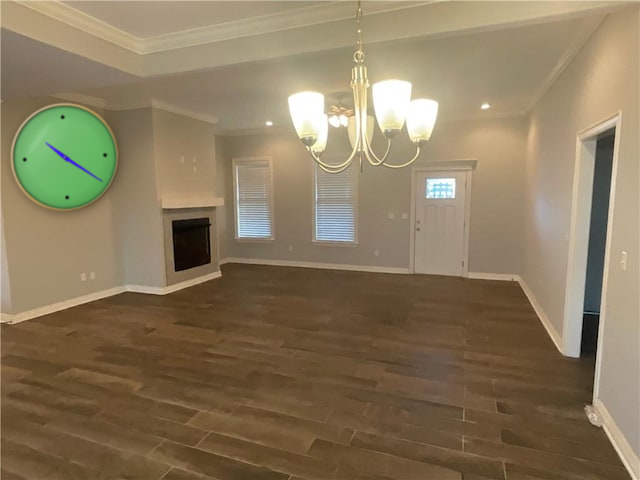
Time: {"hour": 10, "minute": 21}
